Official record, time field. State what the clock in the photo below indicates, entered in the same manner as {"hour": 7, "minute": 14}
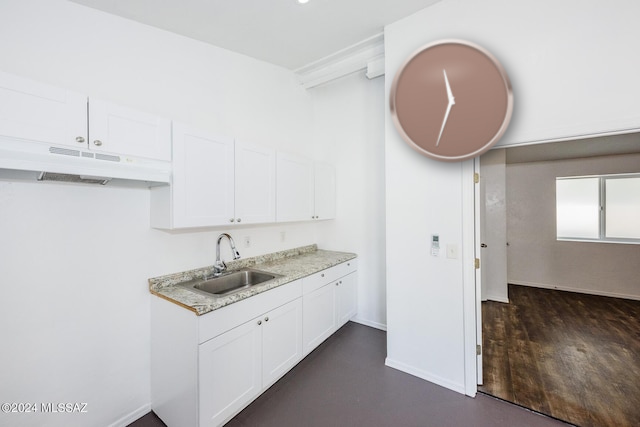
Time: {"hour": 11, "minute": 33}
